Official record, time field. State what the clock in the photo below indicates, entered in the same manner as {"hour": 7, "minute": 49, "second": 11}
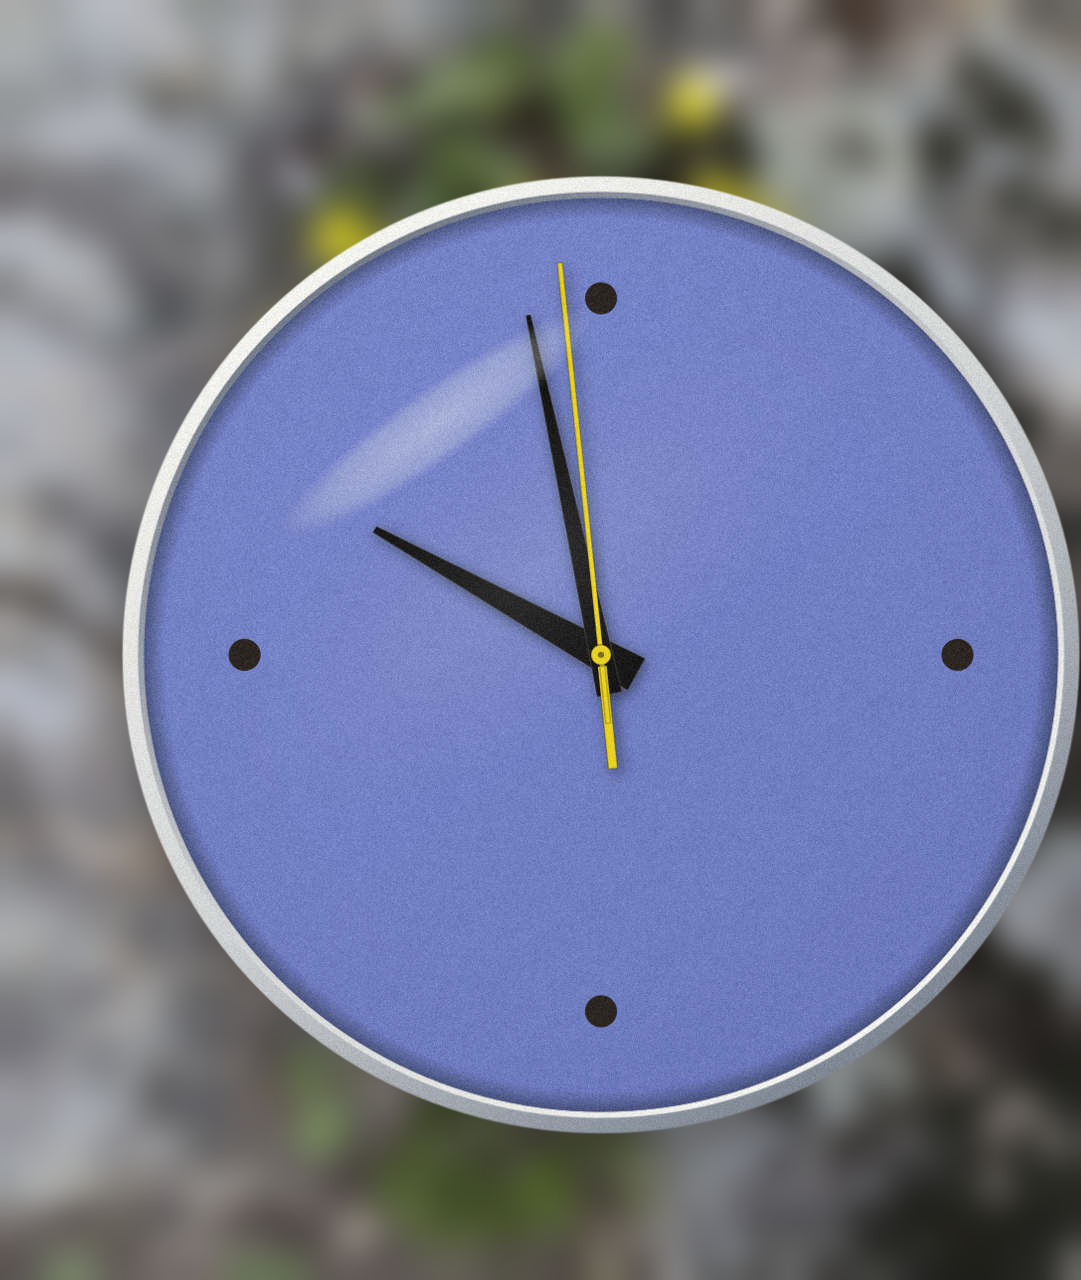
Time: {"hour": 9, "minute": 57, "second": 59}
